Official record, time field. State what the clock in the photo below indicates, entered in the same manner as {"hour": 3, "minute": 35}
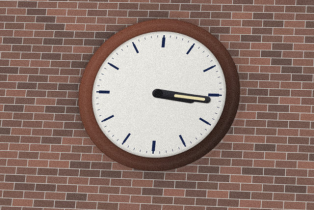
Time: {"hour": 3, "minute": 16}
